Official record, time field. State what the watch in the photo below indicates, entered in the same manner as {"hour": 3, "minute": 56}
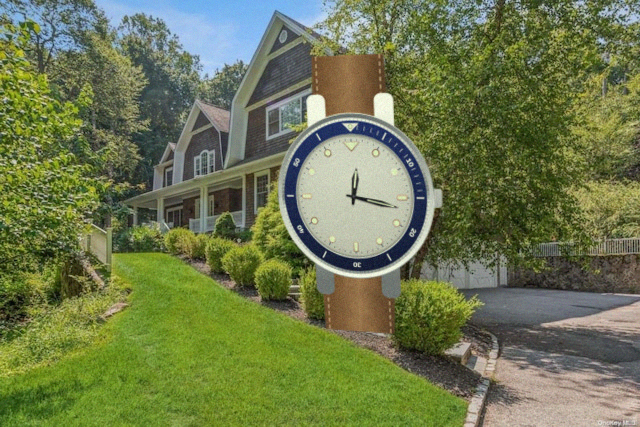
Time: {"hour": 12, "minute": 17}
